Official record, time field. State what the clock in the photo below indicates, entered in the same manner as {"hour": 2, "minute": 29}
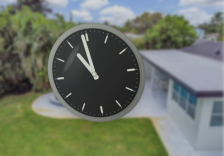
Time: {"hour": 10, "minute": 59}
